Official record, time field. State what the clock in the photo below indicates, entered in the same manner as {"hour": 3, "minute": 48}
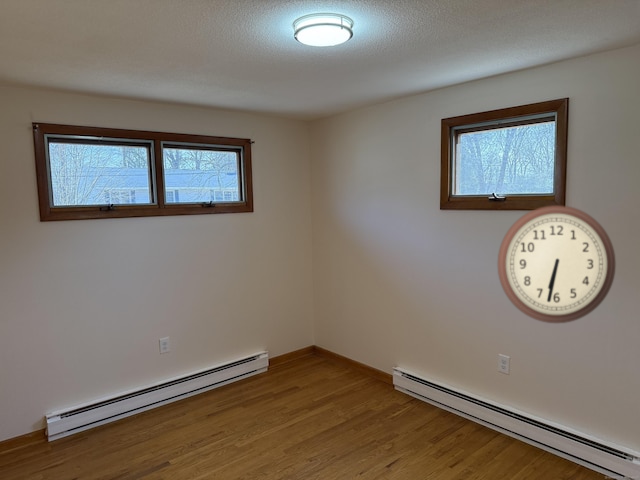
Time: {"hour": 6, "minute": 32}
